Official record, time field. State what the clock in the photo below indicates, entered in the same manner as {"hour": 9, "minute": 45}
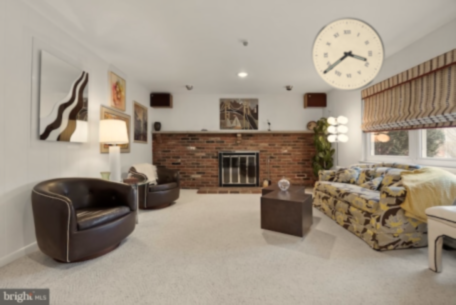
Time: {"hour": 3, "minute": 39}
